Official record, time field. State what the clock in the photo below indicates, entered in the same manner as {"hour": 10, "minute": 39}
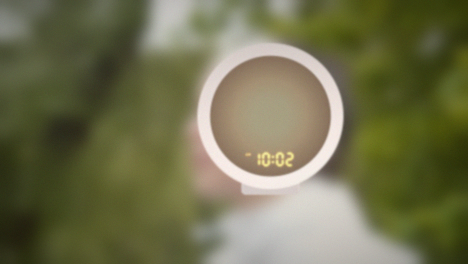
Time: {"hour": 10, "minute": 2}
